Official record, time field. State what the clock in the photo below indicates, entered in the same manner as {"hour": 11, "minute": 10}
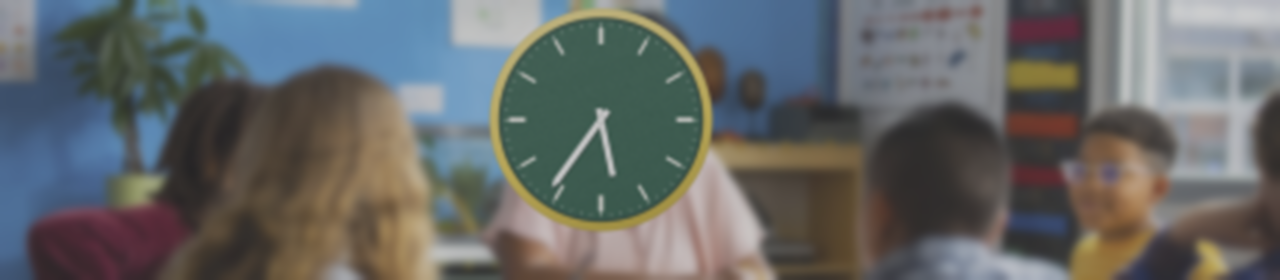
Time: {"hour": 5, "minute": 36}
